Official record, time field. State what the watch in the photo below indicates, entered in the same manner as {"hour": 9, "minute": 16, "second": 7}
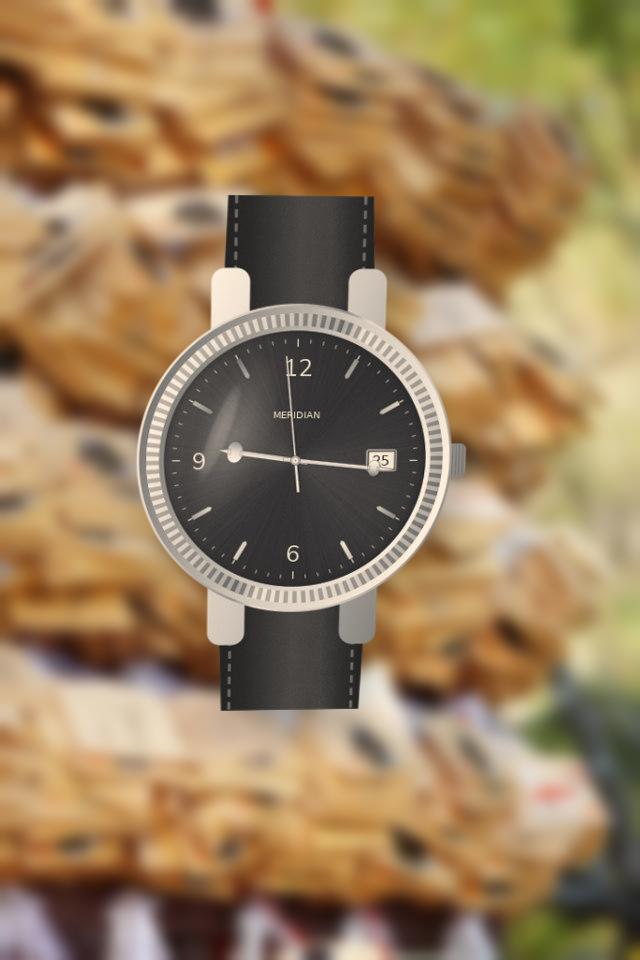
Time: {"hour": 9, "minute": 15, "second": 59}
